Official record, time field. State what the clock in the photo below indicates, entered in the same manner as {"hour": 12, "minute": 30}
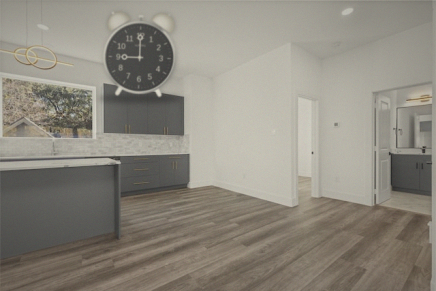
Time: {"hour": 9, "minute": 0}
